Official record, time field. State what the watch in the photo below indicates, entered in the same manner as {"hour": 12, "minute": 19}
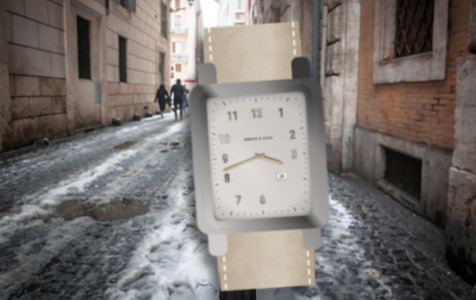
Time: {"hour": 3, "minute": 42}
